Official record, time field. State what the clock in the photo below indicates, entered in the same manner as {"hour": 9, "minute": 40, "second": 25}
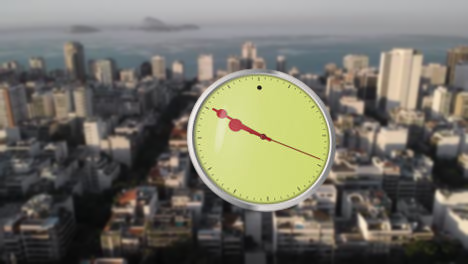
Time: {"hour": 9, "minute": 50, "second": 19}
